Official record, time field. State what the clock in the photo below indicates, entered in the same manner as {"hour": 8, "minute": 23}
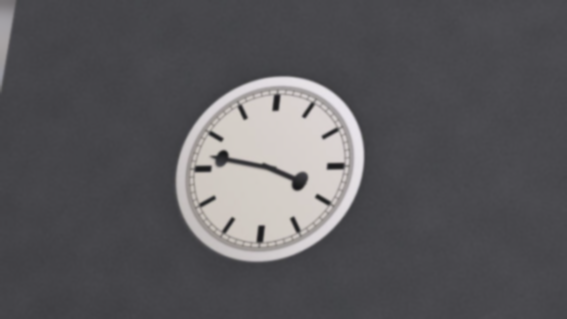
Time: {"hour": 3, "minute": 47}
